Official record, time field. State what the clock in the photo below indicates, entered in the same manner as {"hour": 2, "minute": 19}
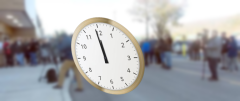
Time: {"hour": 11, "minute": 59}
